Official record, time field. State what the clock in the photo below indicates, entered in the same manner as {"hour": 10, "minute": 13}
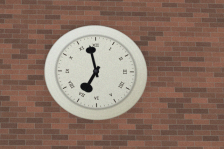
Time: {"hour": 6, "minute": 58}
